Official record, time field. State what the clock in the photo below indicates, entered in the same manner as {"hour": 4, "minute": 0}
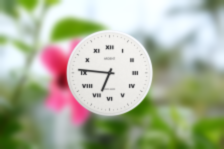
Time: {"hour": 6, "minute": 46}
